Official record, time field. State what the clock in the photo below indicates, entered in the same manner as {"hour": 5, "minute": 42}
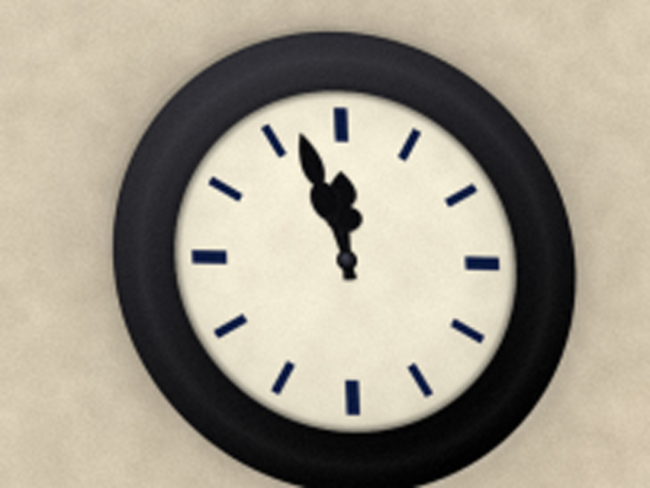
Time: {"hour": 11, "minute": 57}
